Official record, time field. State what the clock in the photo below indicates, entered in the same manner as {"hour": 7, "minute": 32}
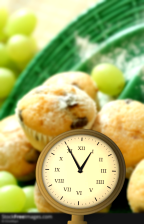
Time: {"hour": 12, "minute": 55}
